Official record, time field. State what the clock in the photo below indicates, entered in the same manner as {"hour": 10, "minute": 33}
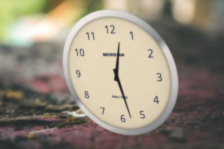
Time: {"hour": 12, "minute": 28}
